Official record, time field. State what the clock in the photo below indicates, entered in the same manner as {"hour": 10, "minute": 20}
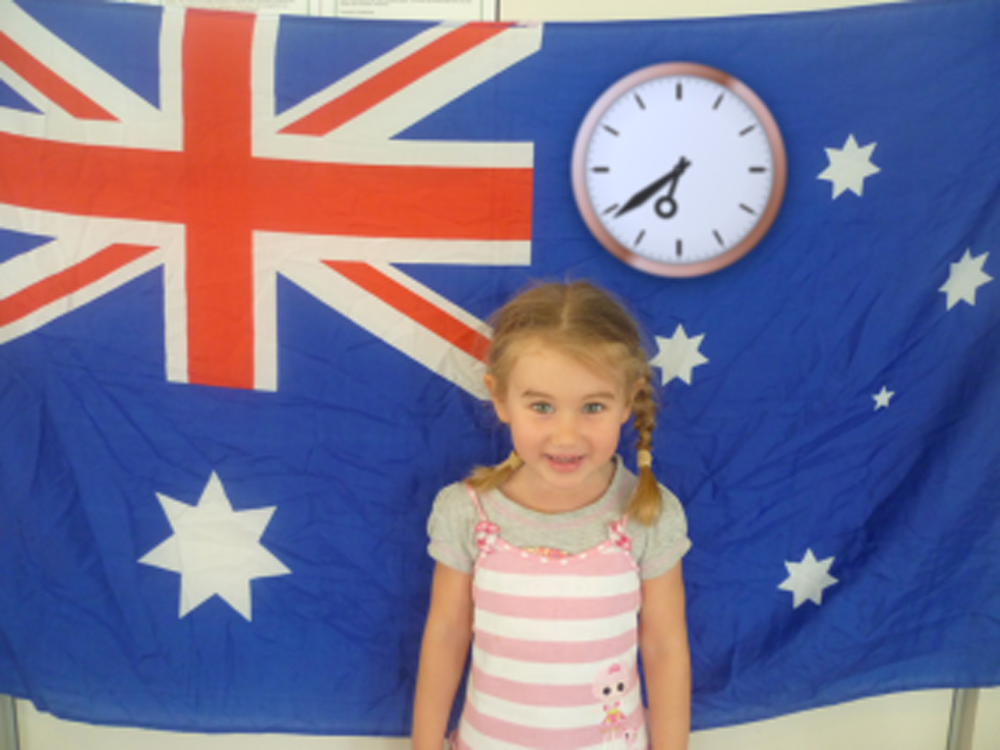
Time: {"hour": 6, "minute": 39}
